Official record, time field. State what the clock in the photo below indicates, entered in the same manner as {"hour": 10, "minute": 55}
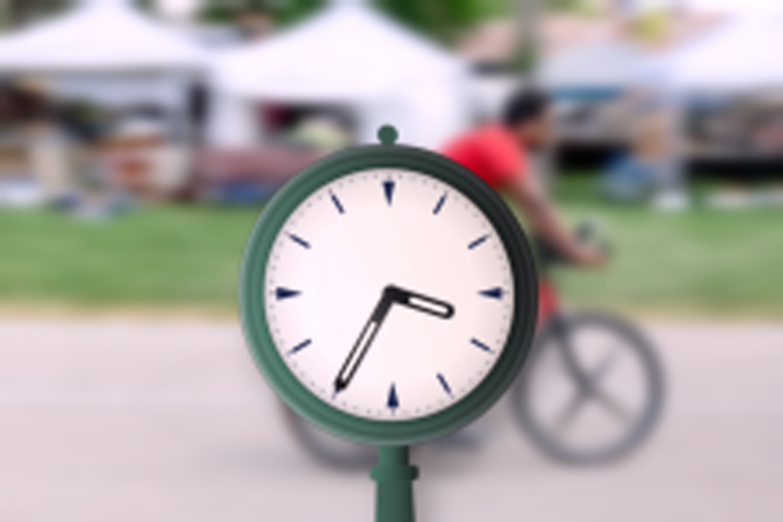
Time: {"hour": 3, "minute": 35}
